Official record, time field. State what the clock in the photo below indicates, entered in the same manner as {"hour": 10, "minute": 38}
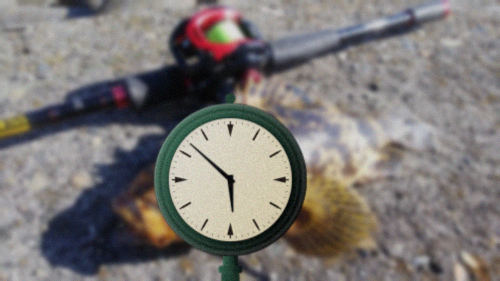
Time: {"hour": 5, "minute": 52}
